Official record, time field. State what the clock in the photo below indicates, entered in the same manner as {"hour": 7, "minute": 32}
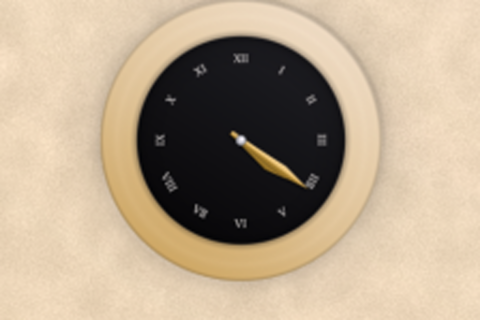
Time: {"hour": 4, "minute": 21}
